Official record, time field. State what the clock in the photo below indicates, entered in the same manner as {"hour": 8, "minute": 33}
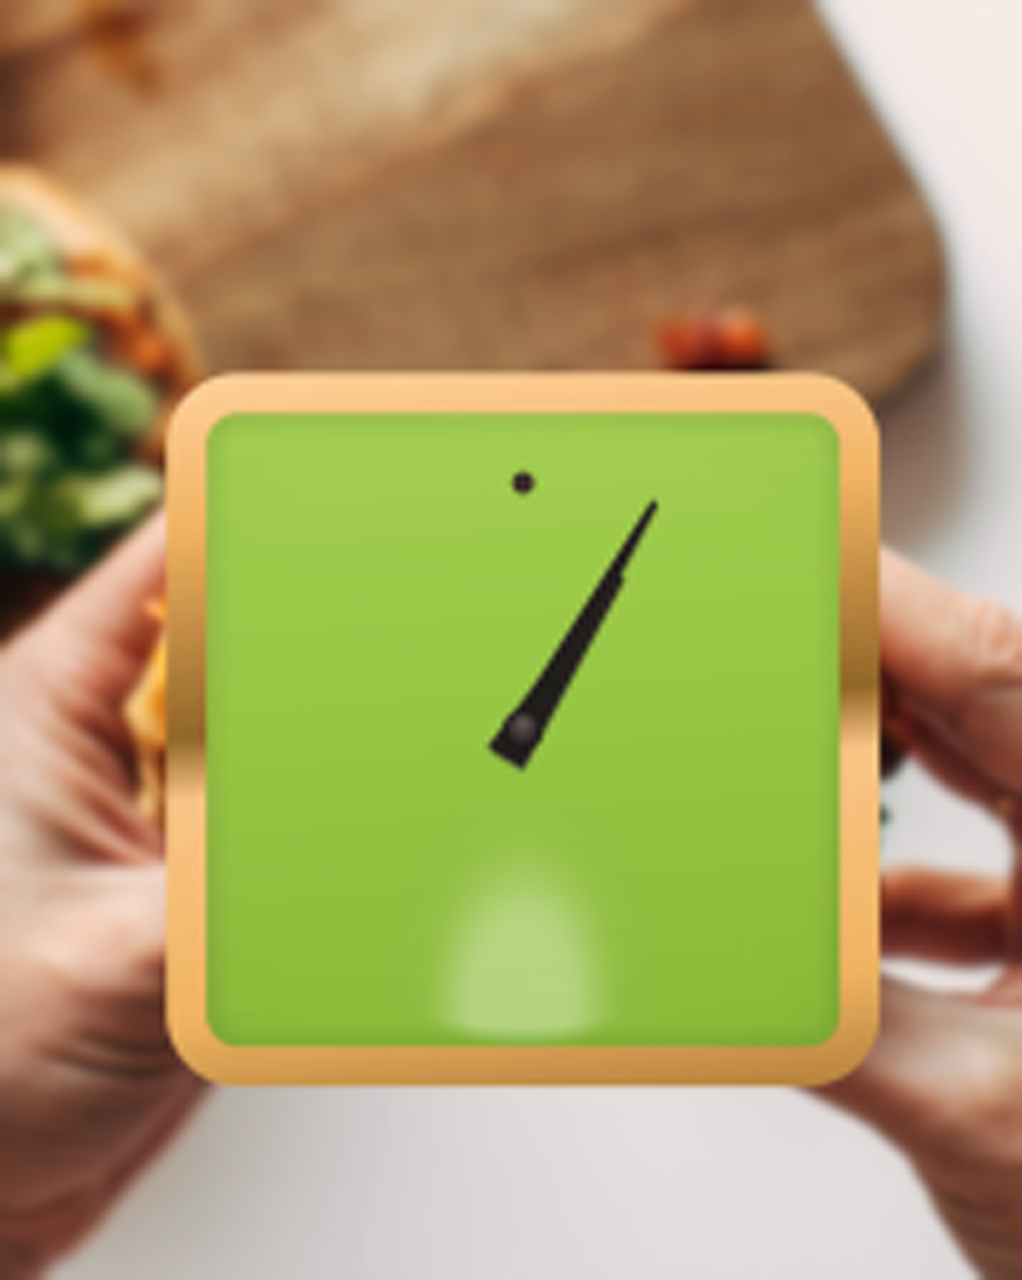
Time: {"hour": 1, "minute": 5}
